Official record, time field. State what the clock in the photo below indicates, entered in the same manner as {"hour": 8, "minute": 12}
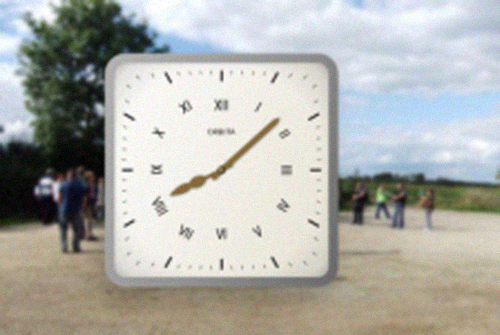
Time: {"hour": 8, "minute": 8}
